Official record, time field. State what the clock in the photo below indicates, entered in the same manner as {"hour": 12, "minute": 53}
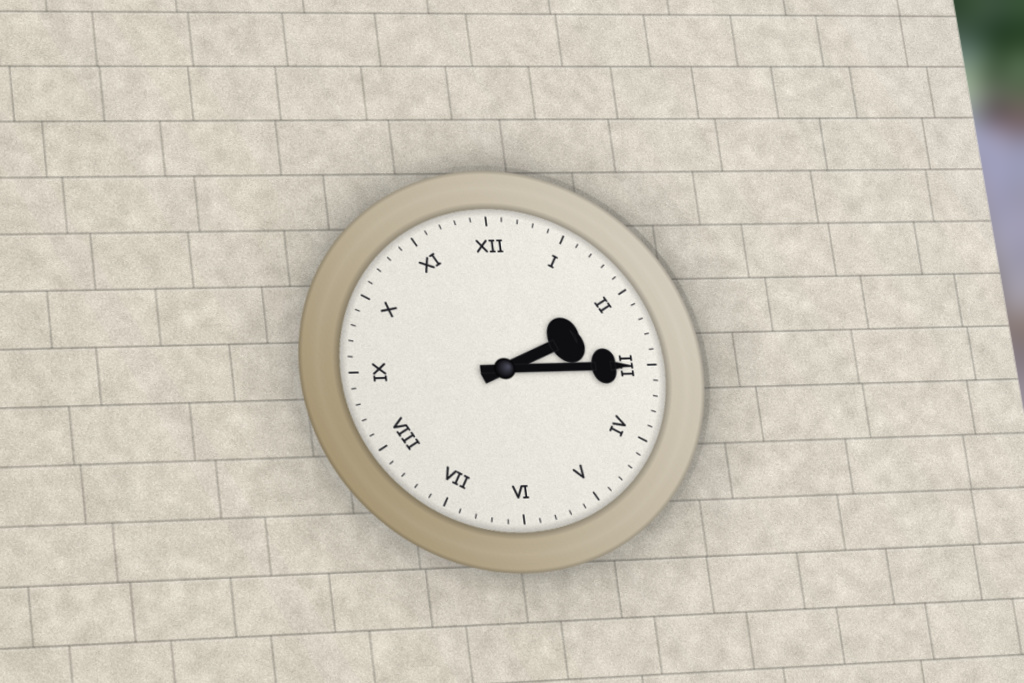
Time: {"hour": 2, "minute": 15}
